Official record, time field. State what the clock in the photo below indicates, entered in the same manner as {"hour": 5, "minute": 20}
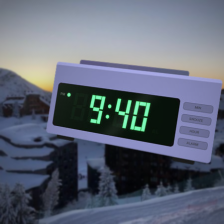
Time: {"hour": 9, "minute": 40}
